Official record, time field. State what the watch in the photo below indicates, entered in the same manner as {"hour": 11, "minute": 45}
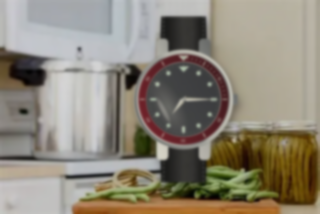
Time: {"hour": 7, "minute": 15}
